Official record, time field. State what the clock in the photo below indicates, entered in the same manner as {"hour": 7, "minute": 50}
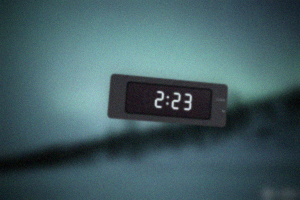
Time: {"hour": 2, "minute": 23}
